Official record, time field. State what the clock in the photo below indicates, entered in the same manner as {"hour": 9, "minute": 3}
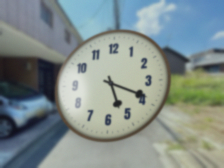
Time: {"hour": 5, "minute": 19}
